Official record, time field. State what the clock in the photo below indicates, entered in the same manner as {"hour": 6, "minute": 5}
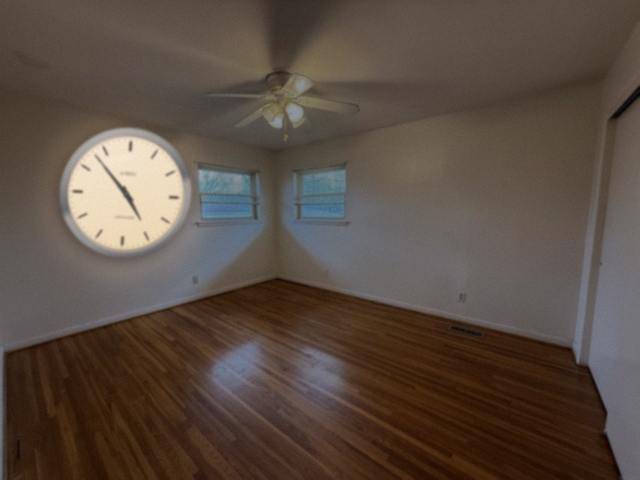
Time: {"hour": 4, "minute": 53}
